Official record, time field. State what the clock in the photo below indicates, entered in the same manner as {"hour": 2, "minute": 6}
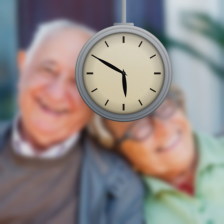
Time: {"hour": 5, "minute": 50}
